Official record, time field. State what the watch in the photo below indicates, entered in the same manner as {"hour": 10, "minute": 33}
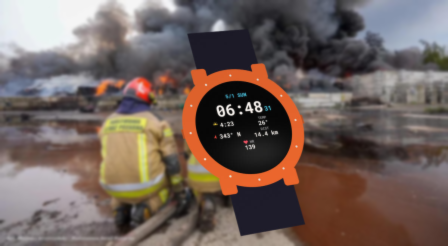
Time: {"hour": 6, "minute": 48}
